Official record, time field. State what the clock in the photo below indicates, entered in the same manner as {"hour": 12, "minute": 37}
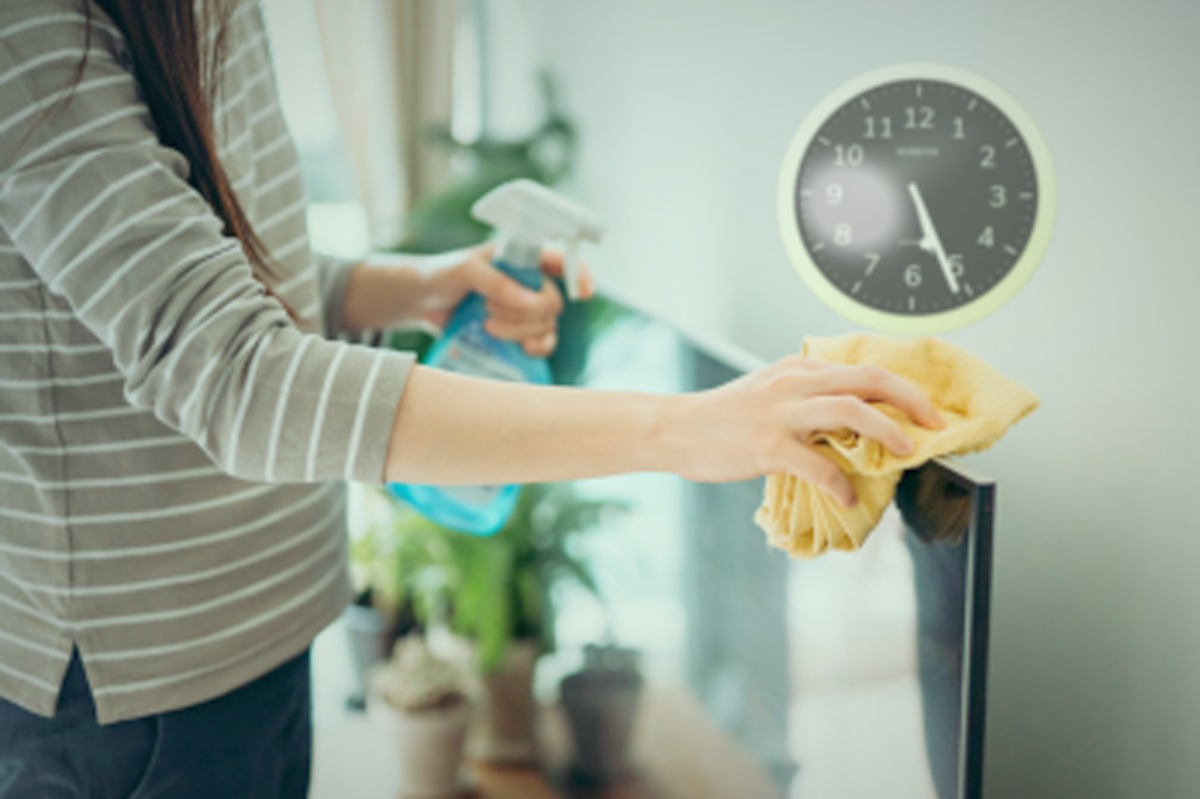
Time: {"hour": 5, "minute": 26}
